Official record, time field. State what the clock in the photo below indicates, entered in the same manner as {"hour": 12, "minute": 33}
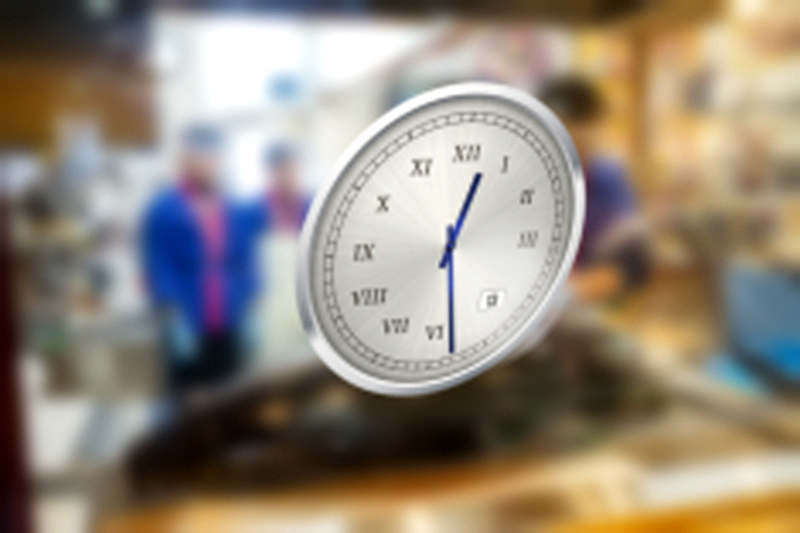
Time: {"hour": 12, "minute": 28}
